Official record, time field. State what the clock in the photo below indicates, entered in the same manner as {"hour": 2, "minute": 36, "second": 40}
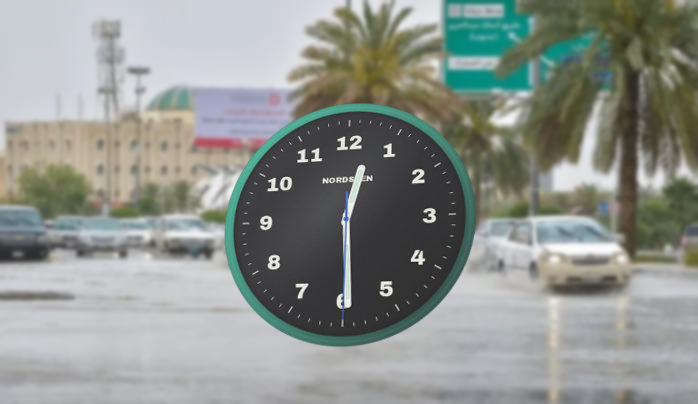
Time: {"hour": 12, "minute": 29, "second": 30}
